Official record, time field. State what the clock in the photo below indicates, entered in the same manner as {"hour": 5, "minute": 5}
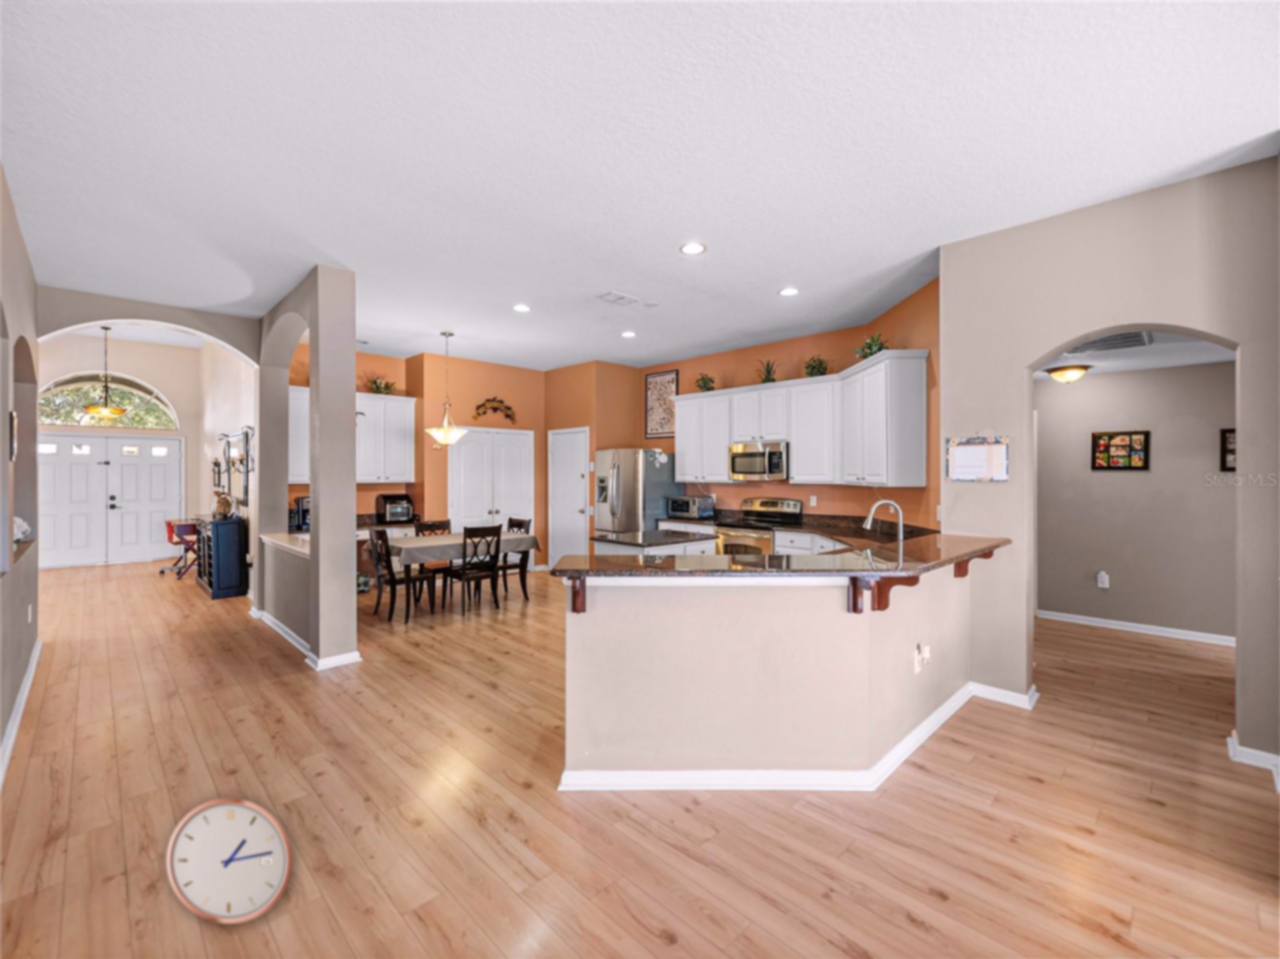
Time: {"hour": 1, "minute": 13}
